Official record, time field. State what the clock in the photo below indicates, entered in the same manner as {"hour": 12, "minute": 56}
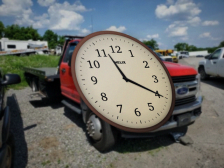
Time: {"hour": 11, "minute": 20}
